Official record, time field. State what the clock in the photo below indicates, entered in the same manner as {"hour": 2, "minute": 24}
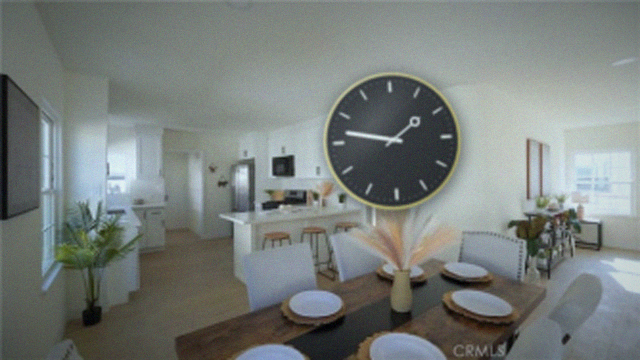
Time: {"hour": 1, "minute": 47}
